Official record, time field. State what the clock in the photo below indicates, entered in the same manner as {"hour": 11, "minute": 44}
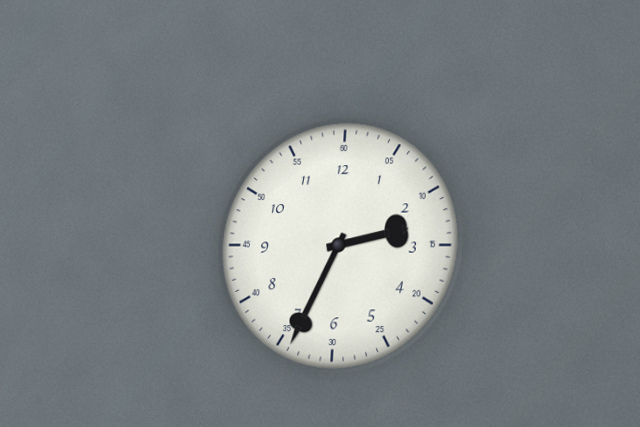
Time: {"hour": 2, "minute": 34}
